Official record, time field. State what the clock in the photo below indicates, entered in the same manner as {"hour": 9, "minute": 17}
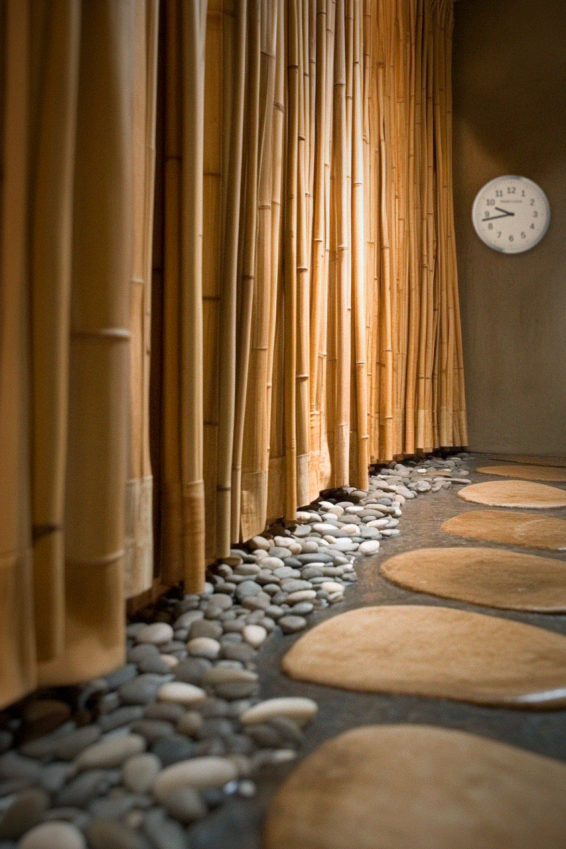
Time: {"hour": 9, "minute": 43}
